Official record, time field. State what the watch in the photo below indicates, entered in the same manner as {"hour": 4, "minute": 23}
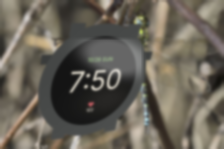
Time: {"hour": 7, "minute": 50}
